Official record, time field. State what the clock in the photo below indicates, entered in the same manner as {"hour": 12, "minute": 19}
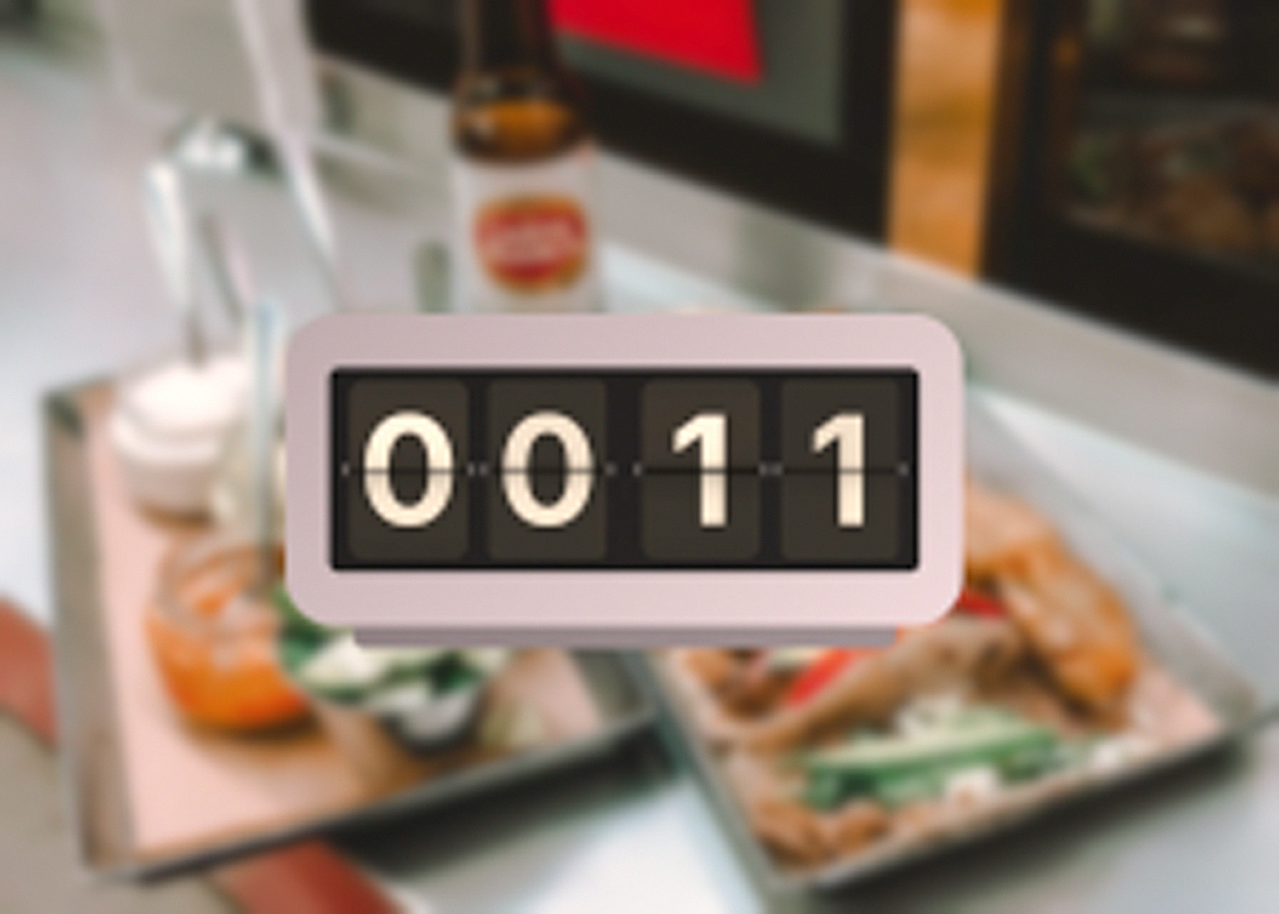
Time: {"hour": 0, "minute": 11}
